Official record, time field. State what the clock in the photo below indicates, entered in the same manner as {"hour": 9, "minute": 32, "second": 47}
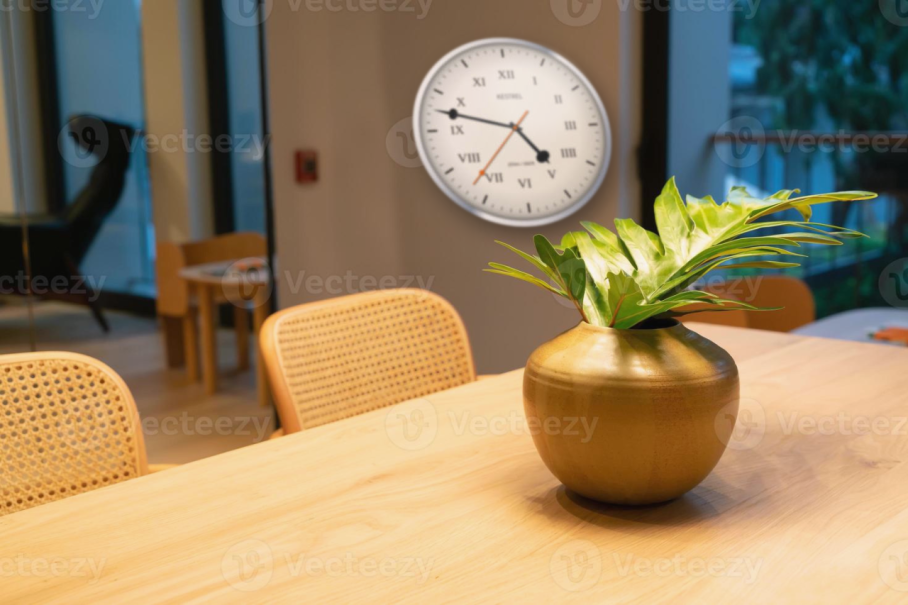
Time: {"hour": 4, "minute": 47, "second": 37}
